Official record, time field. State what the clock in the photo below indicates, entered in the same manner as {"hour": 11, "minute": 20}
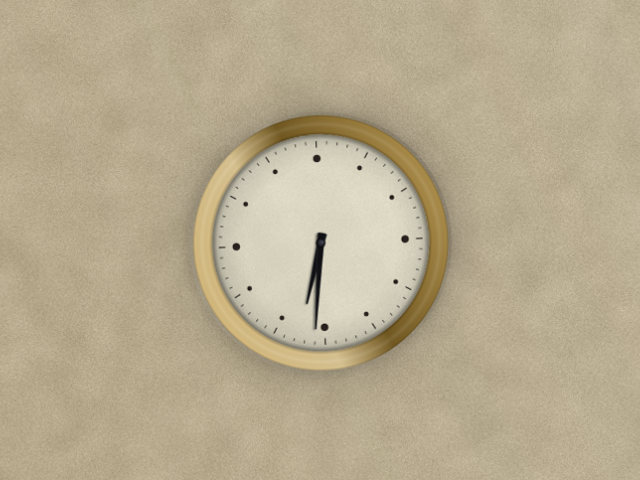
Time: {"hour": 6, "minute": 31}
